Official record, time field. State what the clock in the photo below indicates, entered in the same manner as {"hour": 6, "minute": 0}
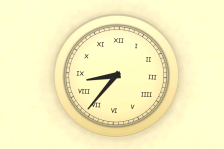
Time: {"hour": 8, "minute": 36}
